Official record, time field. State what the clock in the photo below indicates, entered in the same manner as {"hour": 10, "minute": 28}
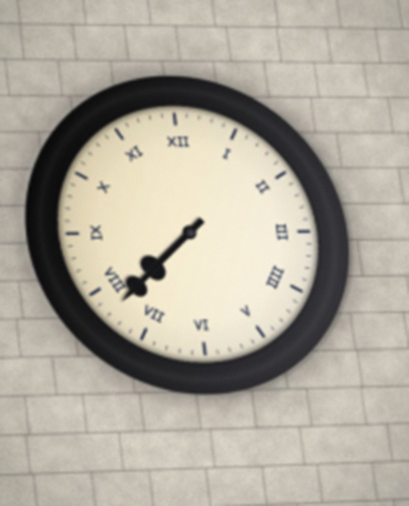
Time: {"hour": 7, "minute": 38}
